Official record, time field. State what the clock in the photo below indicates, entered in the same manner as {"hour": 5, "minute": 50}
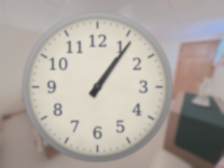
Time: {"hour": 1, "minute": 6}
